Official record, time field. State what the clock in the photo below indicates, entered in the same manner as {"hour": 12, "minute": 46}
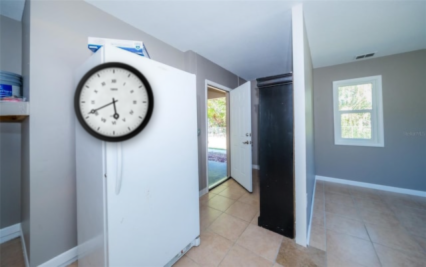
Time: {"hour": 5, "minute": 41}
